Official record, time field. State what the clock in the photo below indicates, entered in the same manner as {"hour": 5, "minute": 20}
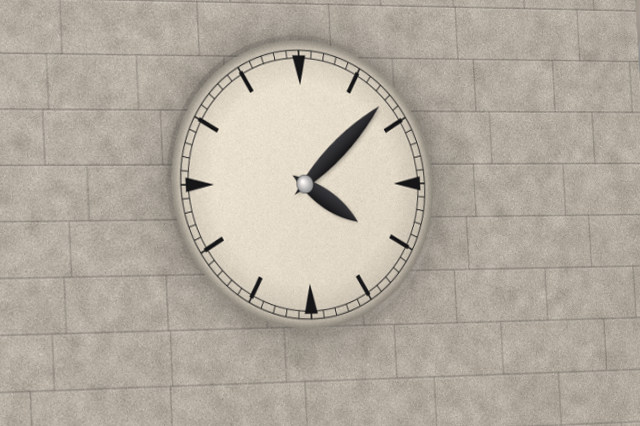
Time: {"hour": 4, "minute": 8}
